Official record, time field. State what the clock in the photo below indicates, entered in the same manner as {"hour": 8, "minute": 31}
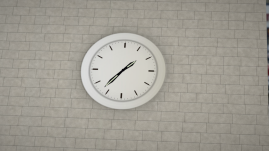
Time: {"hour": 1, "minute": 37}
